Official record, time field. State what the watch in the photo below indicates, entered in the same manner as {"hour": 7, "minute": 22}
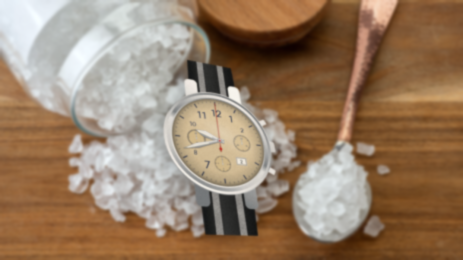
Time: {"hour": 9, "minute": 42}
